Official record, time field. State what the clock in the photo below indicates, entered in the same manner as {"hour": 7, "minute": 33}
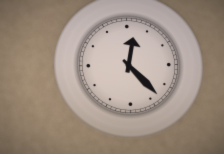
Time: {"hour": 12, "minute": 23}
